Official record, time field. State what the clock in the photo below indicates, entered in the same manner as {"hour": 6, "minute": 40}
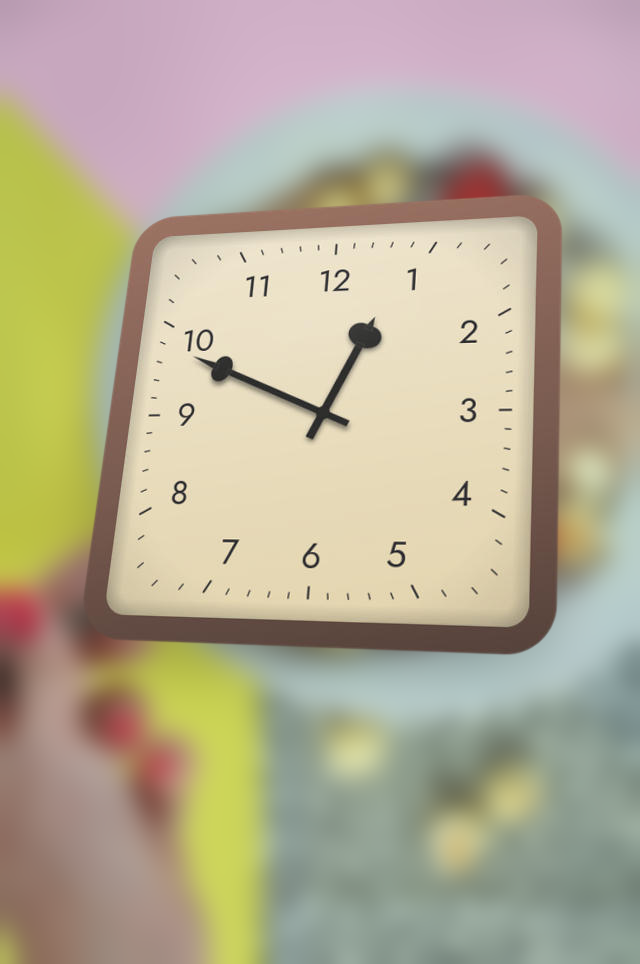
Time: {"hour": 12, "minute": 49}
